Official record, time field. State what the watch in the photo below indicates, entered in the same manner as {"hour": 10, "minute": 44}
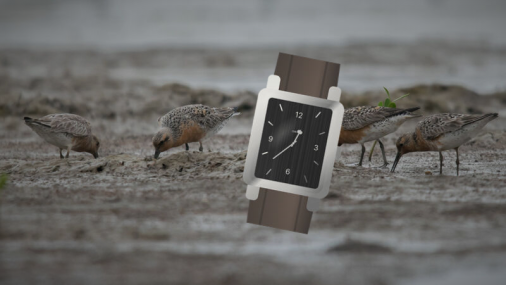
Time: {"hour": 12, "minute": 37}
